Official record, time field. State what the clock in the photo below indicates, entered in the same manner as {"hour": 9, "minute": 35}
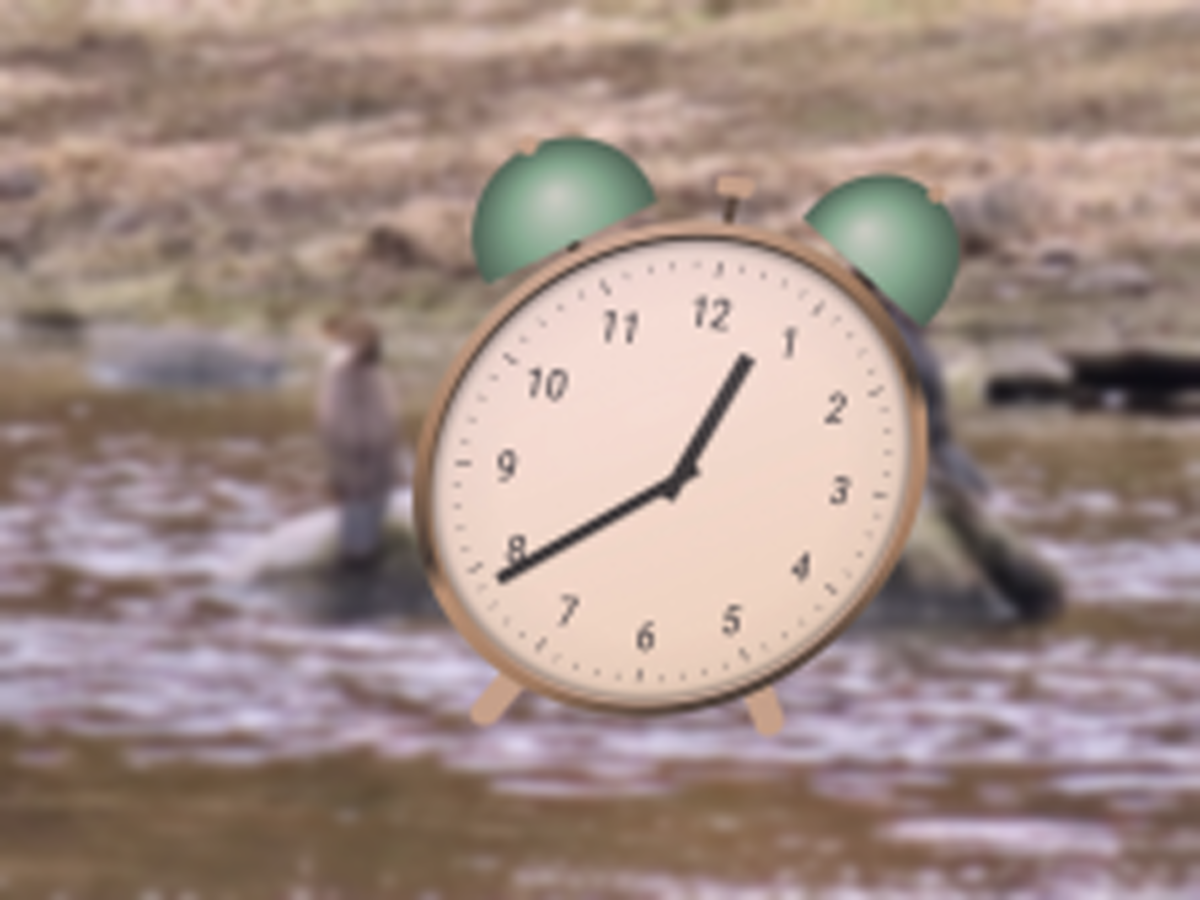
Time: {"hour": 12, "minute": 39}
